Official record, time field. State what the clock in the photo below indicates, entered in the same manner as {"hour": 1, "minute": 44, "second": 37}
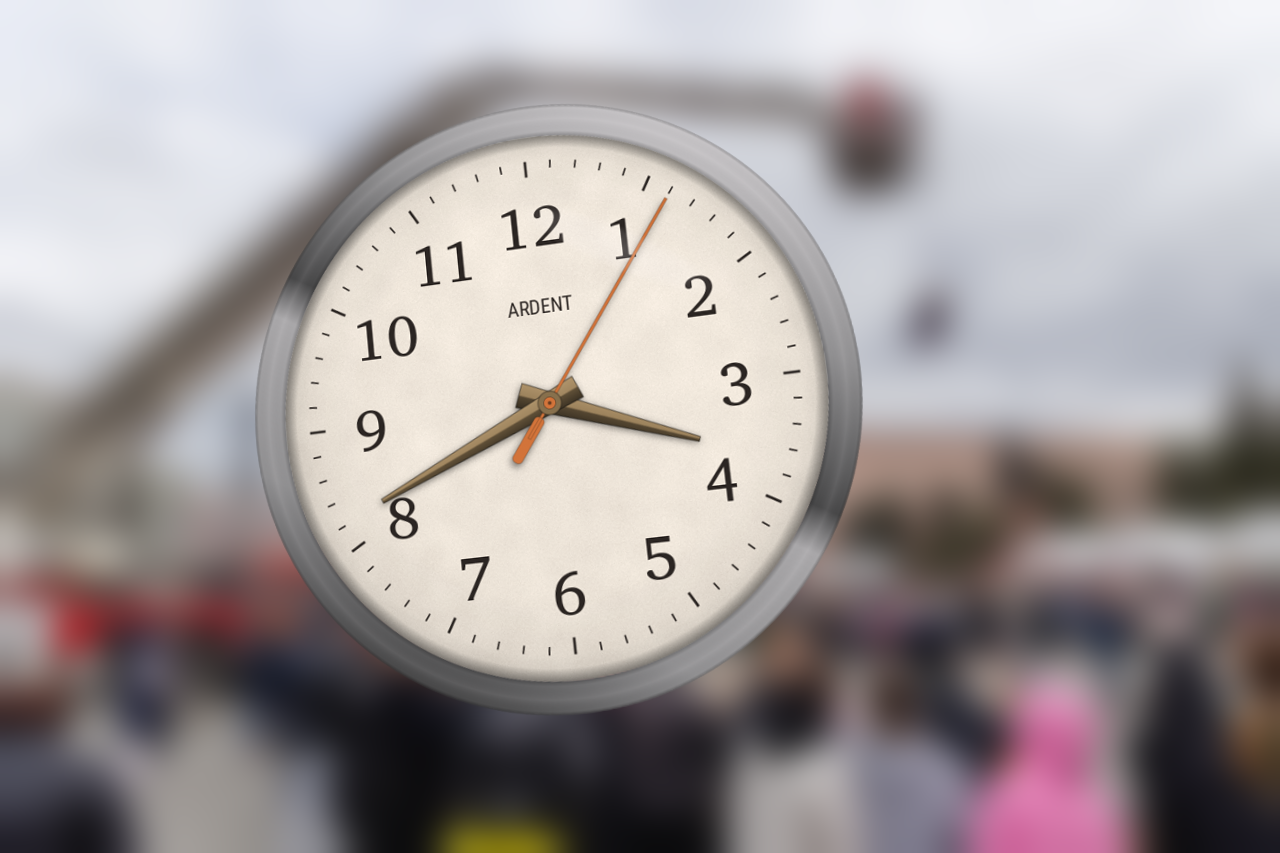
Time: {"hour": 3, "minute": 41, "second": 6}
